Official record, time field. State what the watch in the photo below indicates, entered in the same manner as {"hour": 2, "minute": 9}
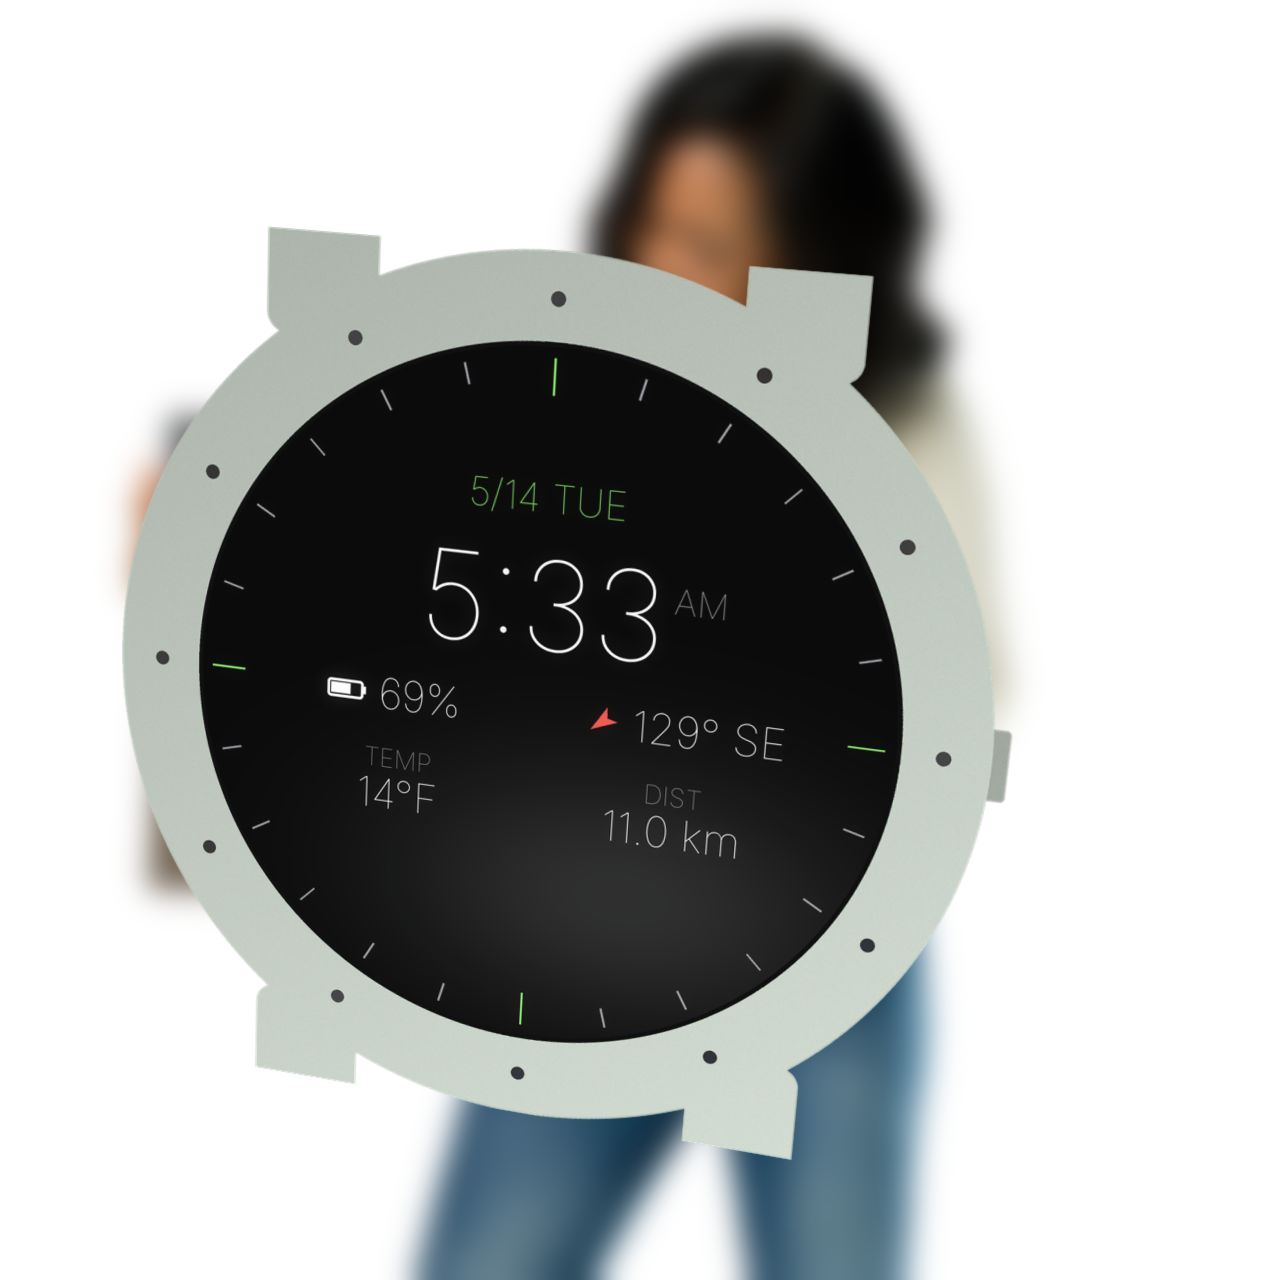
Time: {"hour": 5, "minute": 33}
